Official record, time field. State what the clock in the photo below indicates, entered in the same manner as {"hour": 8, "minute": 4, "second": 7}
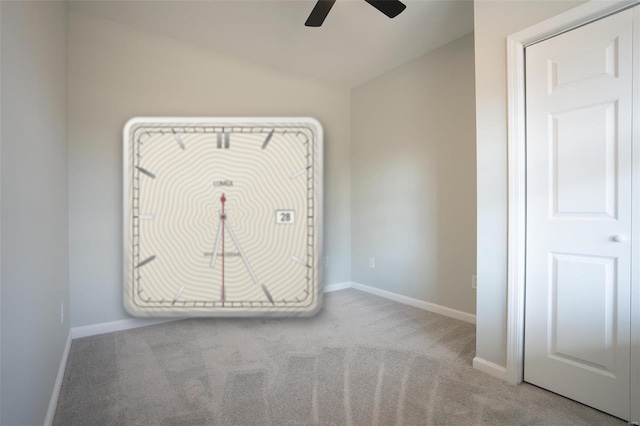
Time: {"hour": 6, "minute": 25, "second": 30}
